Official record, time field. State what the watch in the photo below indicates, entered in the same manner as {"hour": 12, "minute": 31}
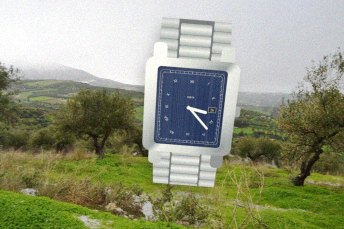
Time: {"hour": 3, "minute": 23}
